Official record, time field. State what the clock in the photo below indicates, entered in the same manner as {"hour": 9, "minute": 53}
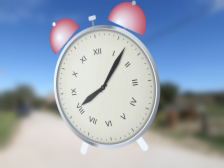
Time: {"hour": 8, "minute": 7}
